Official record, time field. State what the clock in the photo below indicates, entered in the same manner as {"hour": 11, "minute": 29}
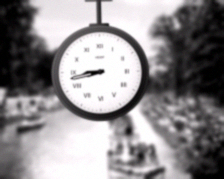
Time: {"hour": 8, "minute": 43}
